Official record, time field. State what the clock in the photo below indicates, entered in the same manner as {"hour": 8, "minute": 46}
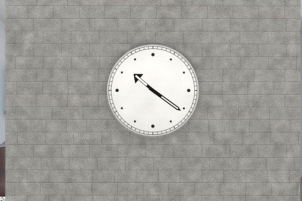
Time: {"hour": 10, "minute": 21}
